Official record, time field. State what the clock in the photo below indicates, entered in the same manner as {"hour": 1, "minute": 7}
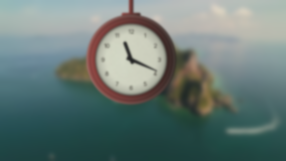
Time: {"hour": 11, "minute": 19}
